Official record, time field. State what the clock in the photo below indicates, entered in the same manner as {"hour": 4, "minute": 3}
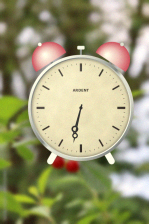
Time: {"hour": 6, "minute": 32}
